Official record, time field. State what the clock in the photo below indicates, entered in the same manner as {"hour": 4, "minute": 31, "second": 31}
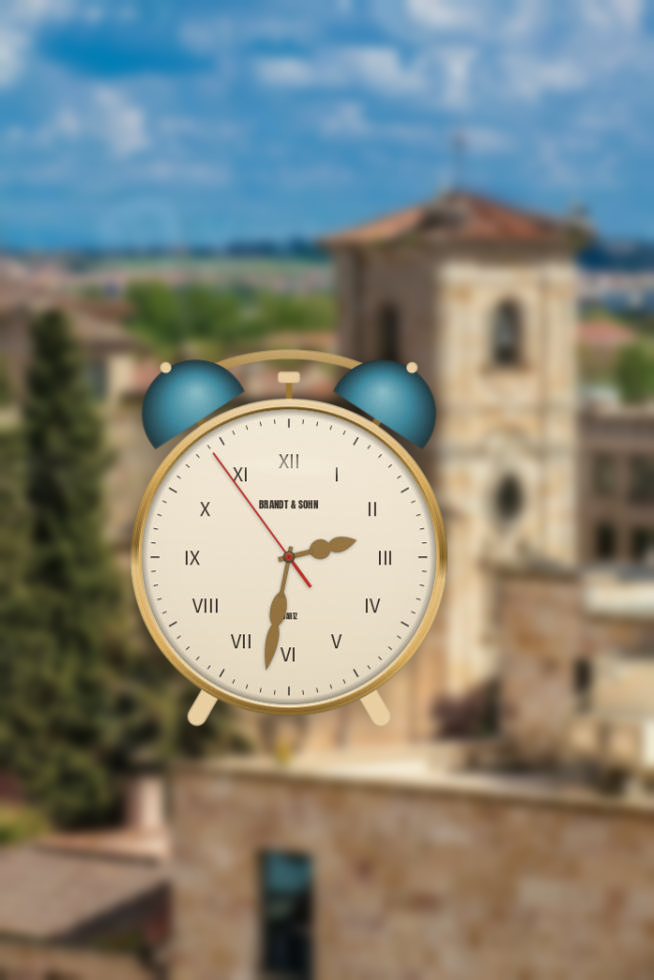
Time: {"hour": 2, "minute": 31, "second": 54}
